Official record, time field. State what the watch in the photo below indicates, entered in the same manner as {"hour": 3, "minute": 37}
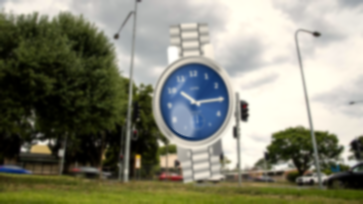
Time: {"hour": 10, "minute": 15}
